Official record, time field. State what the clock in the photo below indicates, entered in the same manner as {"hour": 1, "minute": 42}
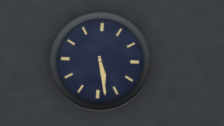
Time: {"hour": 5, "minute": 28}
